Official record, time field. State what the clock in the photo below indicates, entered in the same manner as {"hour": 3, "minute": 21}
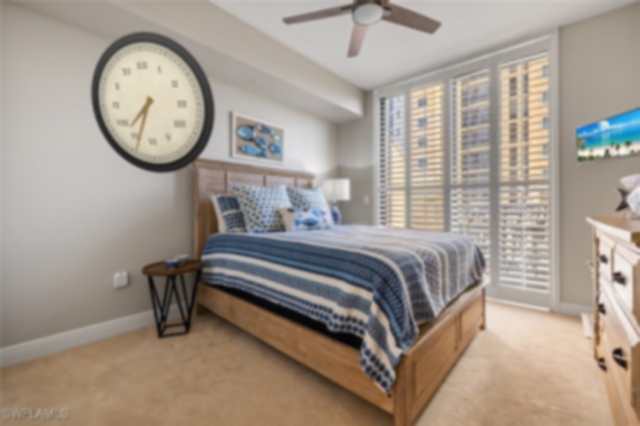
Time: {"hour": 7, "minute": 34}
